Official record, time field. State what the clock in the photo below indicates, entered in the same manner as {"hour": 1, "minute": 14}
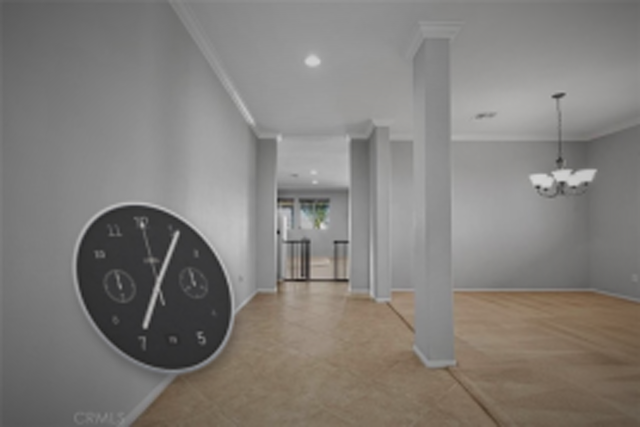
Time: {"hour": 7, "minute": 6}
